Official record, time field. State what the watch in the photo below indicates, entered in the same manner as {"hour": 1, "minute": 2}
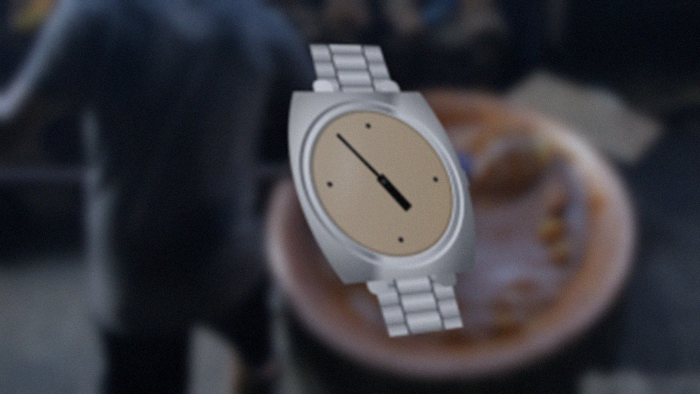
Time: {"hour": 4, "minute": 54}
